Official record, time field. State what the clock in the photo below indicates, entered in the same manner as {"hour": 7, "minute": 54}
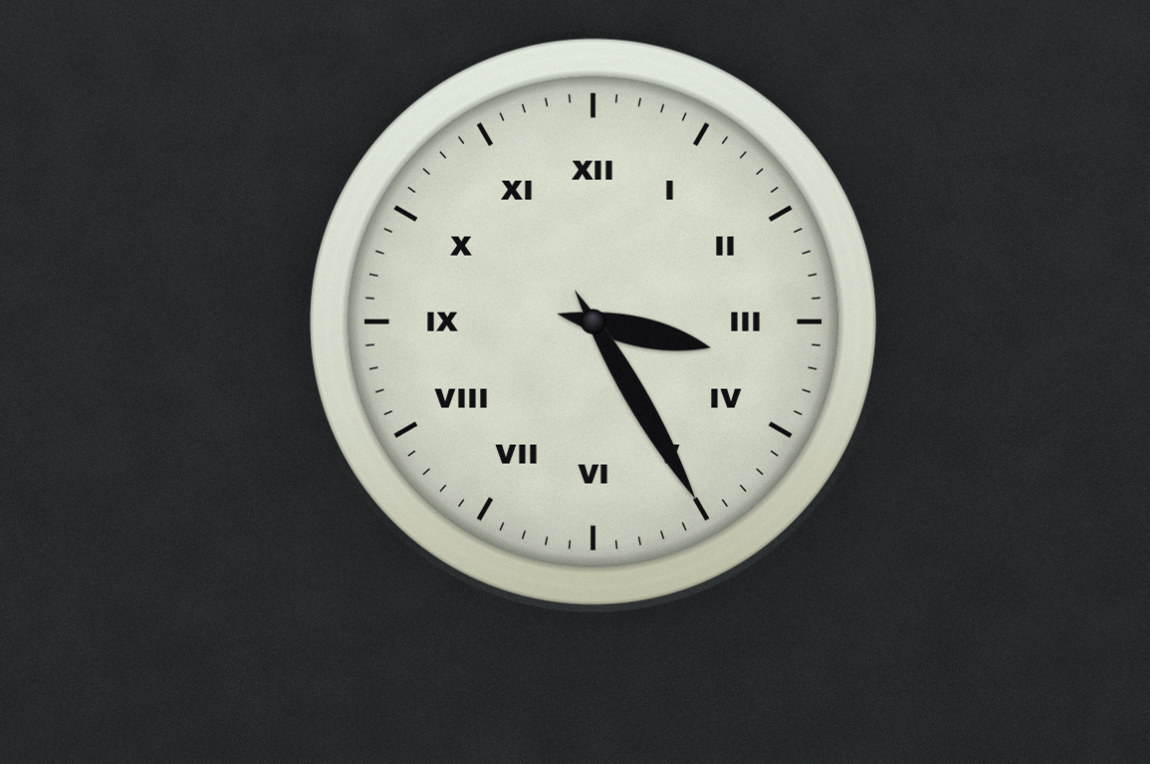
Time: {"hour": 3, "minute": 25}
